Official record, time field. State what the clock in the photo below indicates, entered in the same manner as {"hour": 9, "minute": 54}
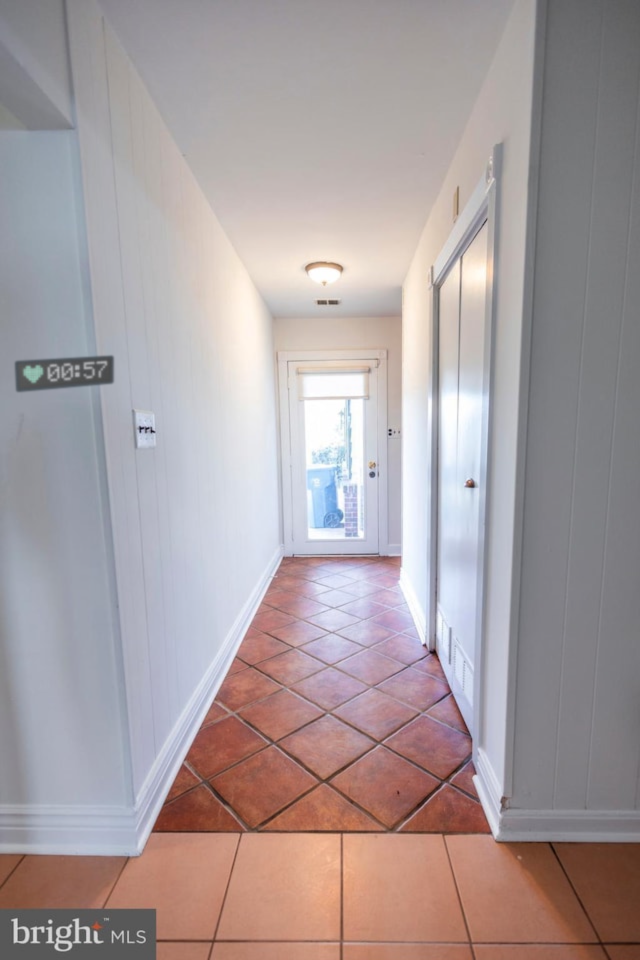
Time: {"hour": 0, "minute": 57}
